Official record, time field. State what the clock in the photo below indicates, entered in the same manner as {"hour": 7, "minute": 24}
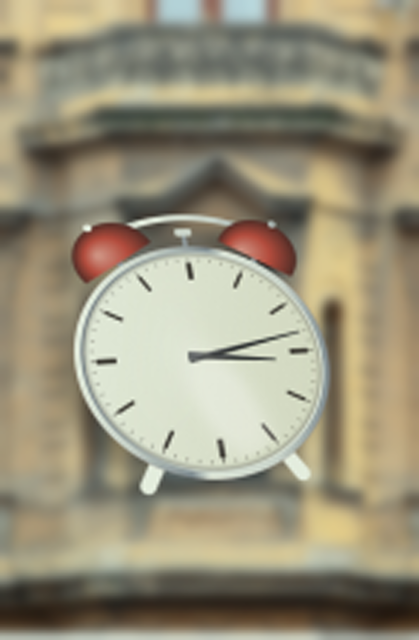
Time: {"hour": 3, "minute": 13}
